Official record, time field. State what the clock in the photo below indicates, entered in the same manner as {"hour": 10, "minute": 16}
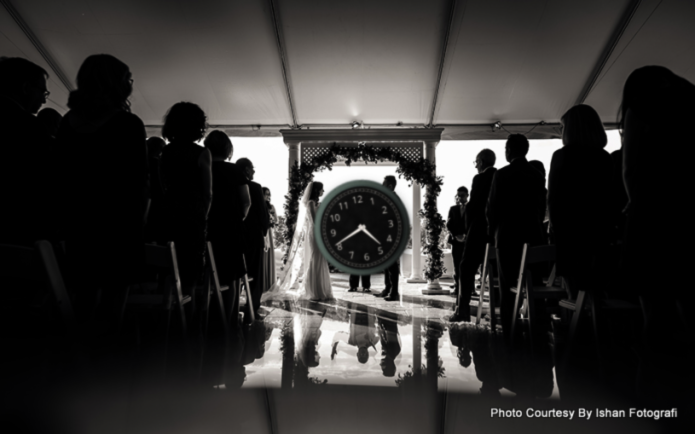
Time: {"hour": 4, "minute": 41}
